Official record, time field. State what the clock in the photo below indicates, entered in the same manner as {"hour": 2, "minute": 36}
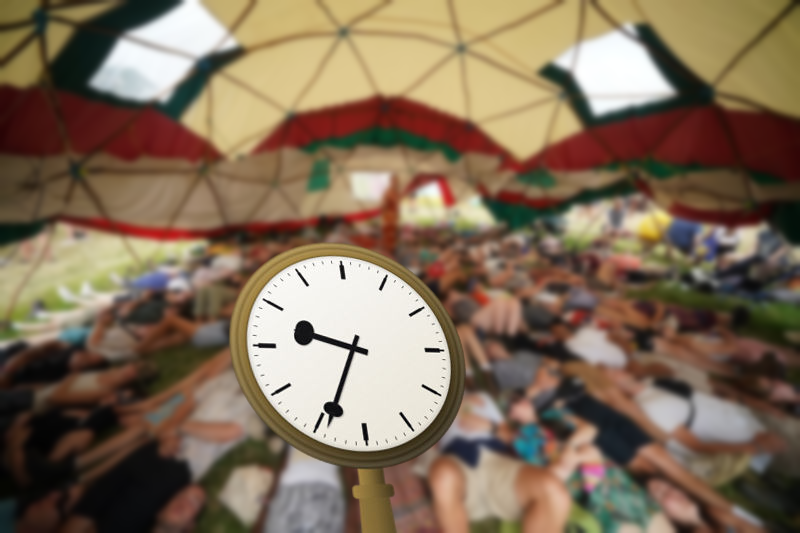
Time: {"hour": 9, "minute": 34}
